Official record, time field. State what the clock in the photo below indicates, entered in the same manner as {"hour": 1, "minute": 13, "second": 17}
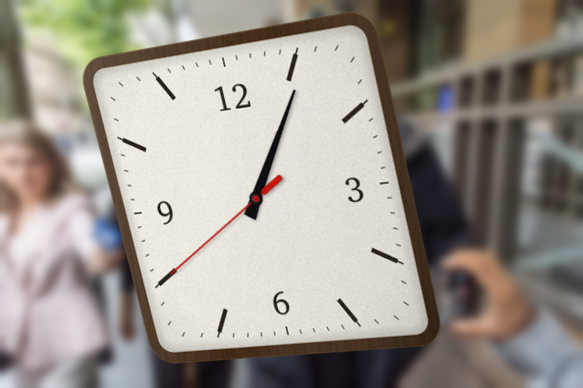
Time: {"hour": 1, "minute": 5, "second": 40}
